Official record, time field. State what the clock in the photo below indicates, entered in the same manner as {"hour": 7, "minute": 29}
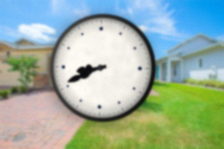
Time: {"hour": 8, "minute": 41}
